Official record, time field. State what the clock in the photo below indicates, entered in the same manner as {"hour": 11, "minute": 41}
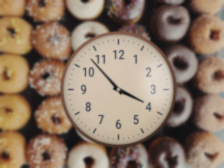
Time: {"hour": 3, "minute": 53}
